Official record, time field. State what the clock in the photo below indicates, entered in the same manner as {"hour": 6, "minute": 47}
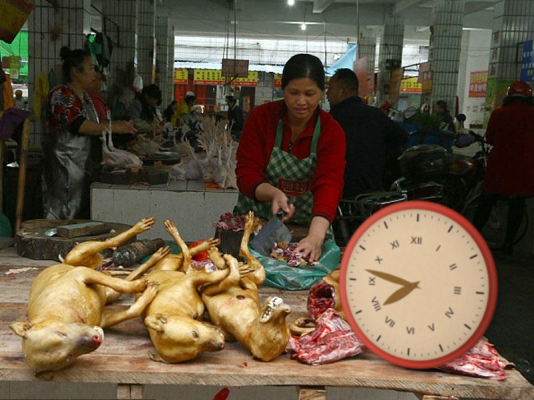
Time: {"hour": 7, "minute": 47}
